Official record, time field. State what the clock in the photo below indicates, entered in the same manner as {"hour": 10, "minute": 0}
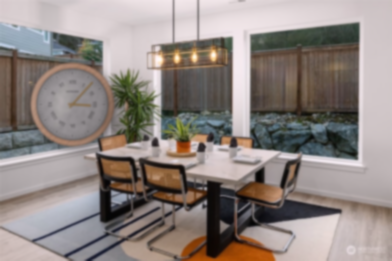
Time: {"hour": 3, "minute": 7}
